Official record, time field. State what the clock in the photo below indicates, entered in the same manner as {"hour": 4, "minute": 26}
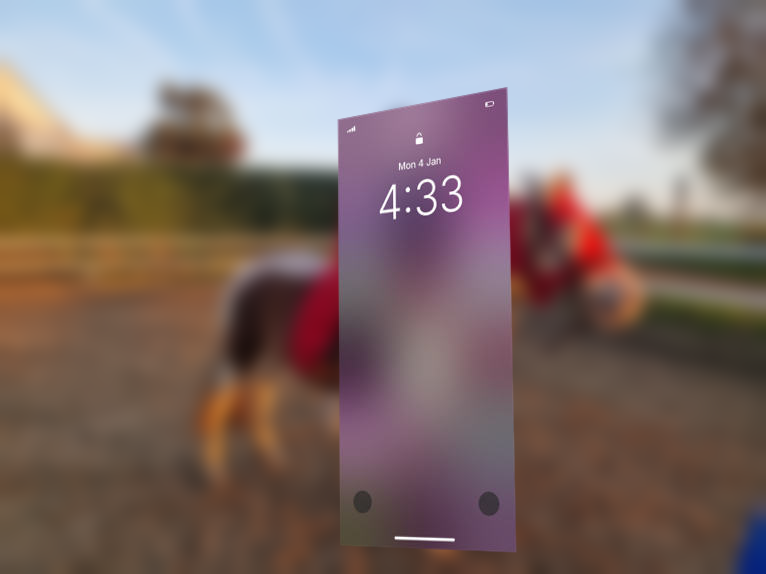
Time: {"hour": 4, "minute": 33}
